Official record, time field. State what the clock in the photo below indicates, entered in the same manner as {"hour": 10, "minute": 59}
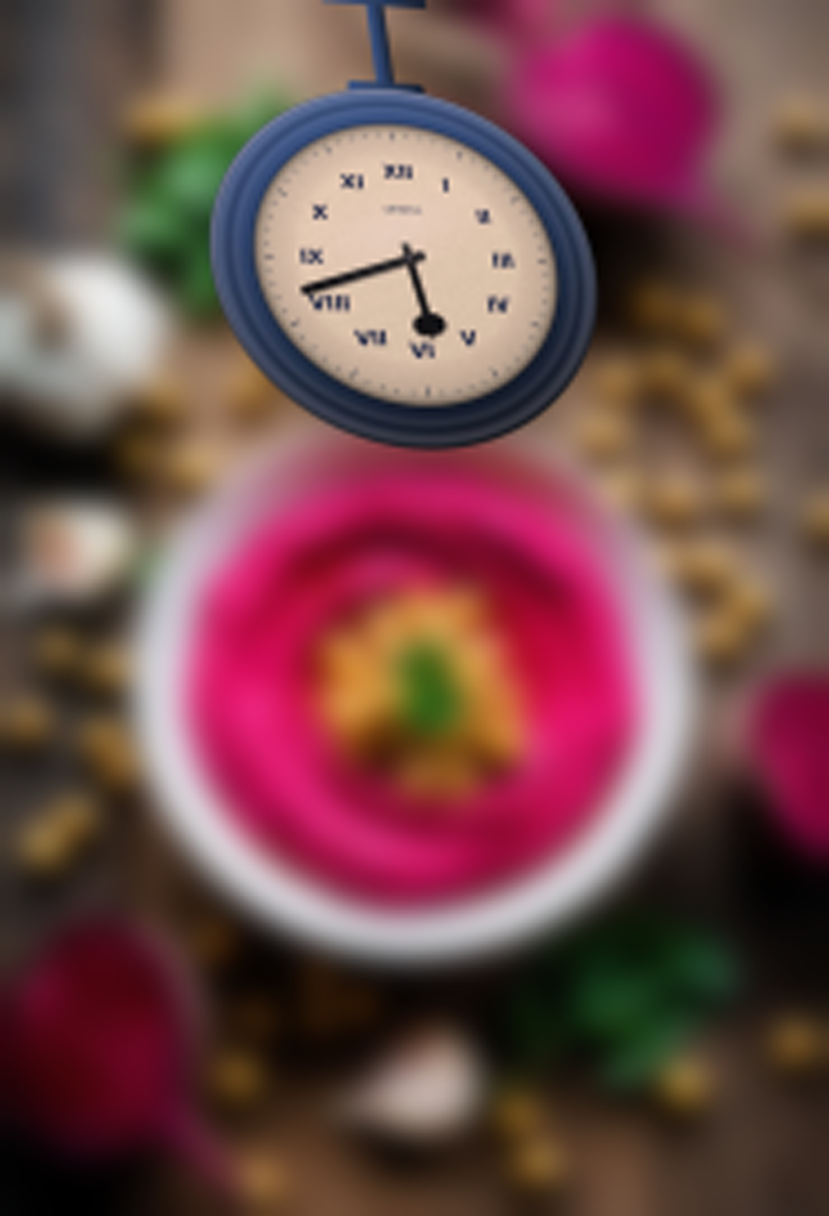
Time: {"hour": 5, "minute": 42}
